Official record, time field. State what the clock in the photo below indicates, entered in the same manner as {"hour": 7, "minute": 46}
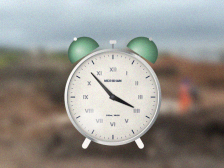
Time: {"hour": 3, "minute": 53}
